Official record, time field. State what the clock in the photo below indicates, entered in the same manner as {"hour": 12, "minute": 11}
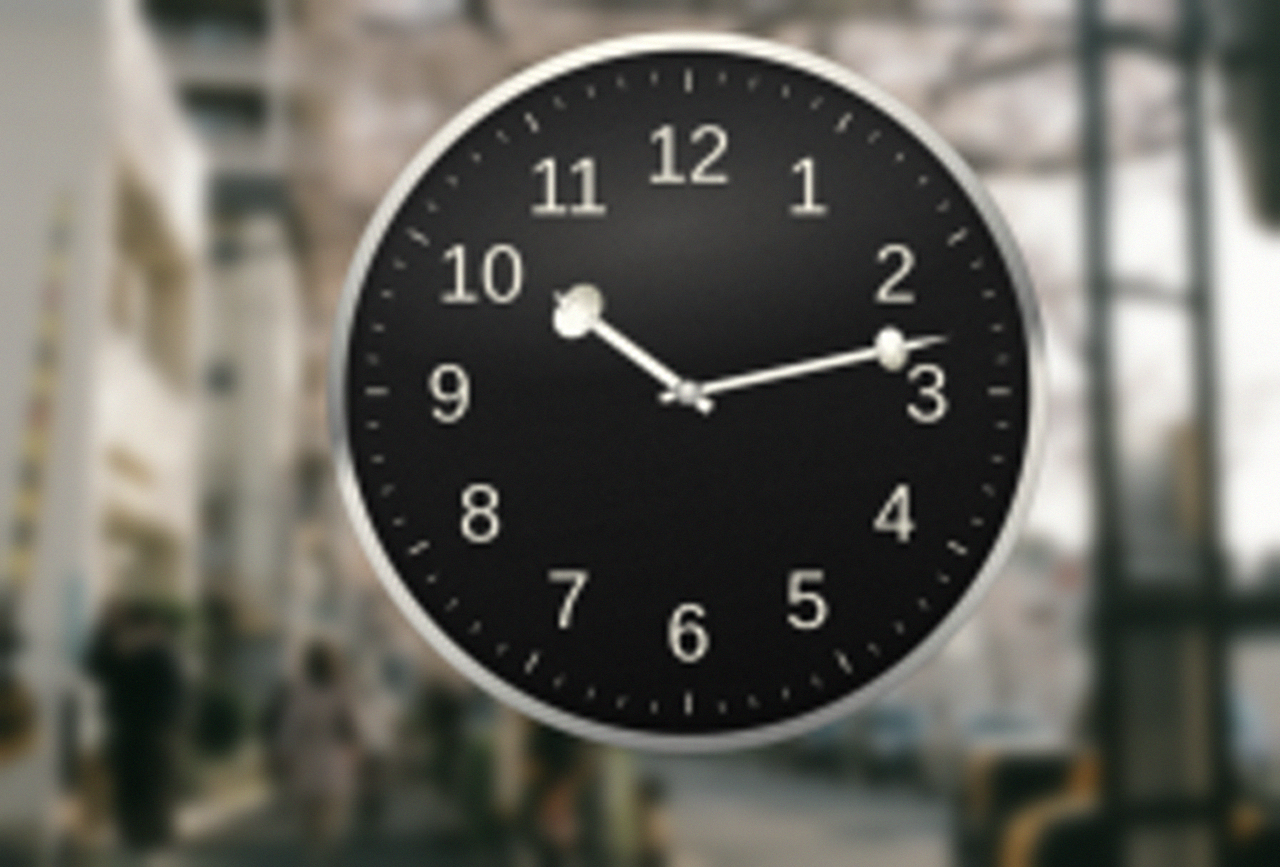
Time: {"hour": 10, "minute": 13}
